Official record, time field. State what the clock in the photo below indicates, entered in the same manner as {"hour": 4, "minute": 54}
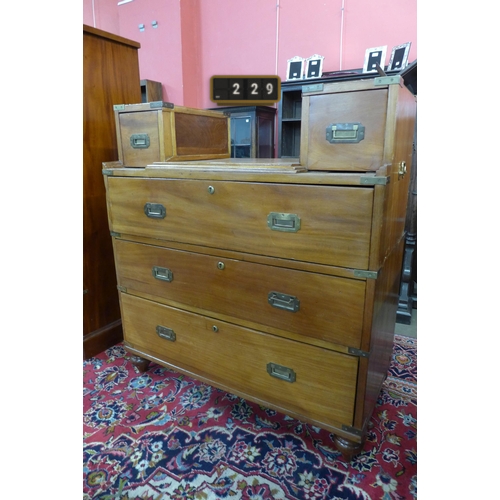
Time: {"hour": 2, "minute": 29}
